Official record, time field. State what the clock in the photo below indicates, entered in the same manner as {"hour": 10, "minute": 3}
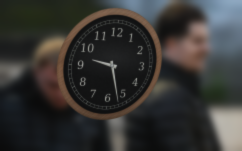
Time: {"hour": 9, "minute": 27}
